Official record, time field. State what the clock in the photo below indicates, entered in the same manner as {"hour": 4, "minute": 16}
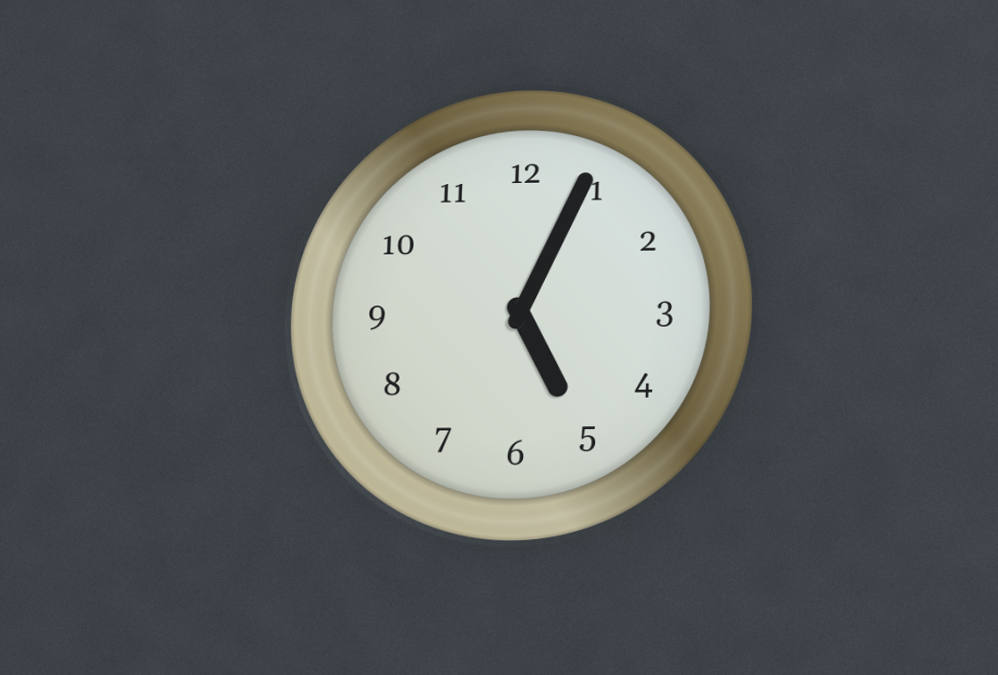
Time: {"hour": 5, "minute": 4}
